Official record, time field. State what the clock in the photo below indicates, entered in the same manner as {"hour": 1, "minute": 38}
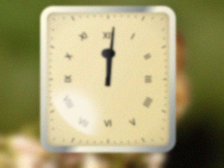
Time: {"hour": 12, "minute": 1}
